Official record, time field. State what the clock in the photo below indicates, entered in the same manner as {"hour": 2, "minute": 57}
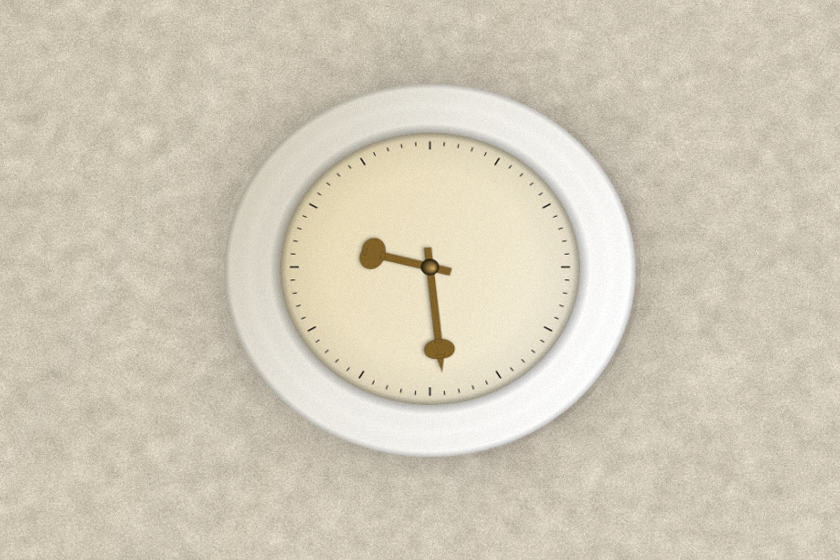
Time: {"hour": 9, "minute": 29}
